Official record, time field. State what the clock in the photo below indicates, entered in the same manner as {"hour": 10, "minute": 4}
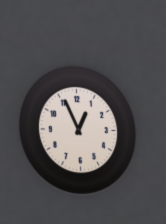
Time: {"hour": 12, "minute": 56}
